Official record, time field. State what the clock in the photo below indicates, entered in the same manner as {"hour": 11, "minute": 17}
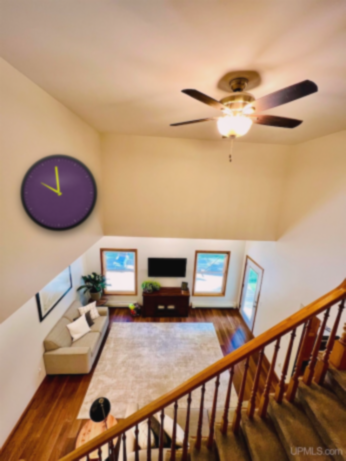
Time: {"hour": 9, "minute": 59}
